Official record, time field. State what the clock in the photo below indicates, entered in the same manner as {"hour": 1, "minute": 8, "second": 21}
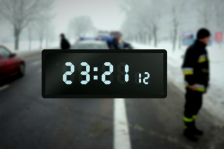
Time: {"hour": 23, "minute": 21, "second": 12}
